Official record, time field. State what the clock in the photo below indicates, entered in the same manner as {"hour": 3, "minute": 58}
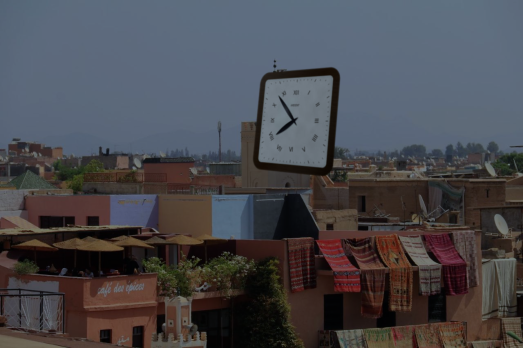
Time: {"hour": 7, "minute": 53}
